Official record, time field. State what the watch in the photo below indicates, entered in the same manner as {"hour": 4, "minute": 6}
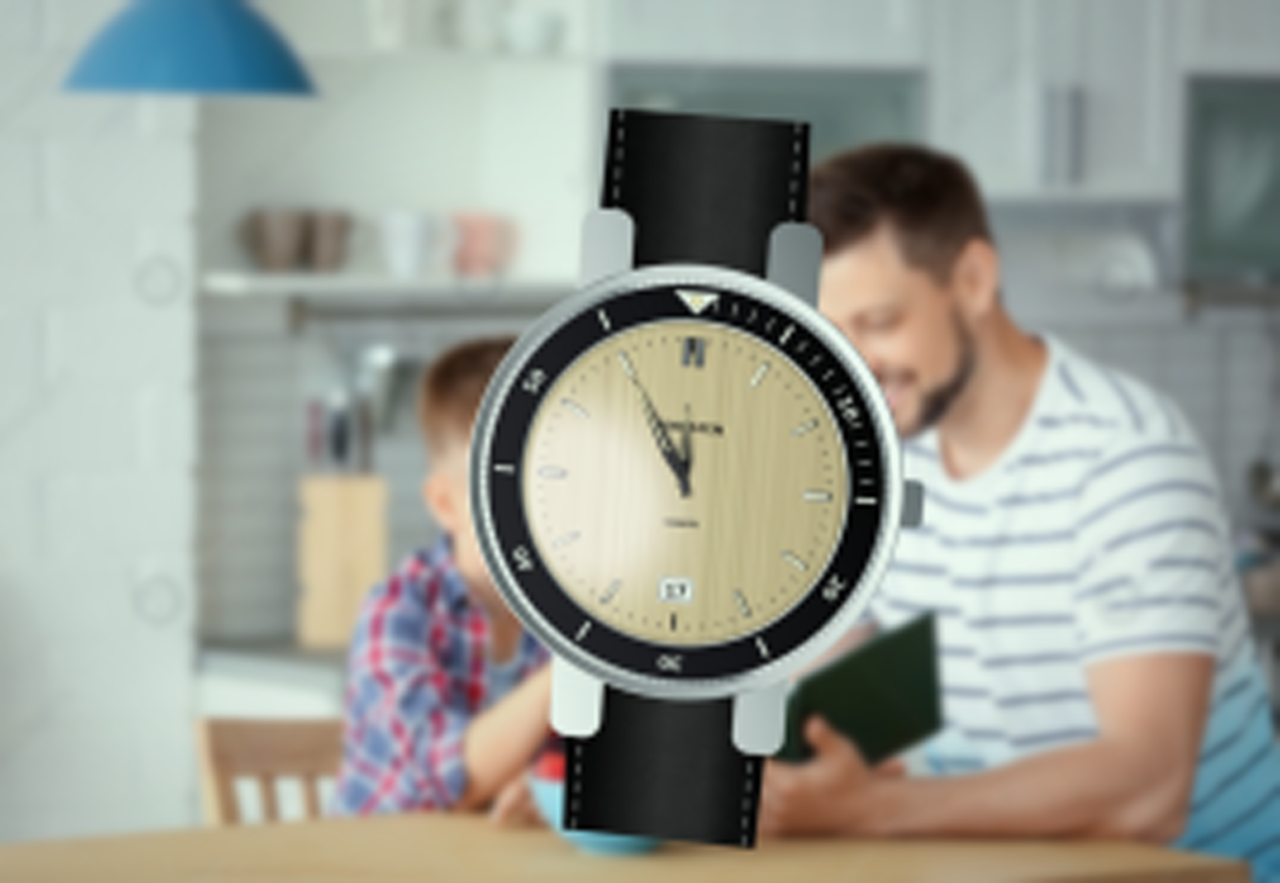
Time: {"hour": 11, "minute": 55}
